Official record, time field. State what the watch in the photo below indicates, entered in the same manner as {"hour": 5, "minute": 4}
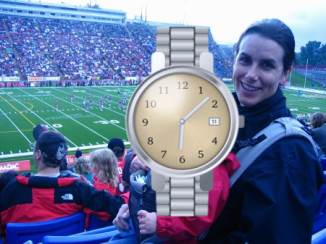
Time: {"hour": 6, "minute": 8}
